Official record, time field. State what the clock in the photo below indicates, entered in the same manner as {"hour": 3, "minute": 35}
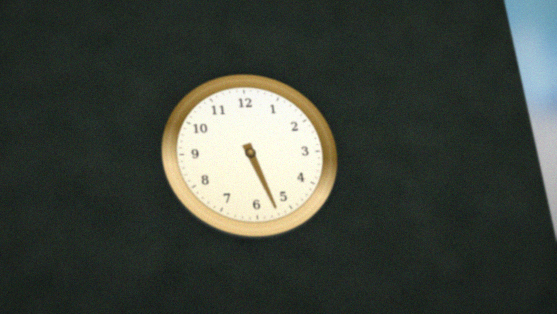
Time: {"hour": 5, "minute": 27}
